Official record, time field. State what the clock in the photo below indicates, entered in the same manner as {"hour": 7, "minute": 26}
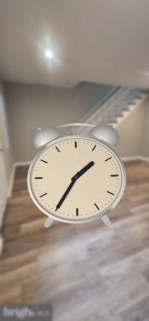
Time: {"hour": 1, "minute": 35}
